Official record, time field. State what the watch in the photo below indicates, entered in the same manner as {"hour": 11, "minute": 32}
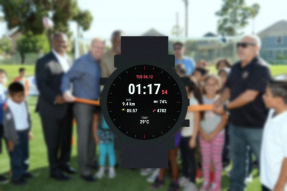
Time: {"hour": 1, "minute": 17}
